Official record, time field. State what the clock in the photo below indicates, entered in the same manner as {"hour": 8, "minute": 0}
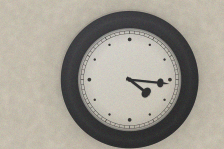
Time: {"hour": 4, "minute": 16}
